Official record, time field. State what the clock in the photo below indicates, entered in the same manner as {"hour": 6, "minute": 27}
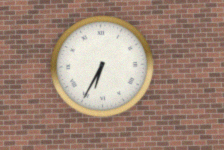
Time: {"hour": 6, "minute": 35}
